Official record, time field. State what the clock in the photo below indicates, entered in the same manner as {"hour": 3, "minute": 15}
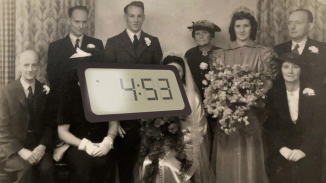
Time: {"hour": 4, "minute": 53}
